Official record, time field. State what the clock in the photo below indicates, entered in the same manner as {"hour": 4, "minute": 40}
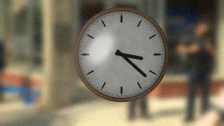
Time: {"hour": 3, "minute": 22}
